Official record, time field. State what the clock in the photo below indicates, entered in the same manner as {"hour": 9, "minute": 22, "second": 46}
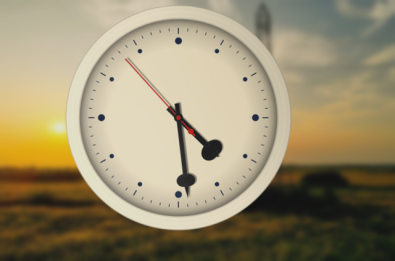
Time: {"hour": 4, "minute": 28, "second": 53}
